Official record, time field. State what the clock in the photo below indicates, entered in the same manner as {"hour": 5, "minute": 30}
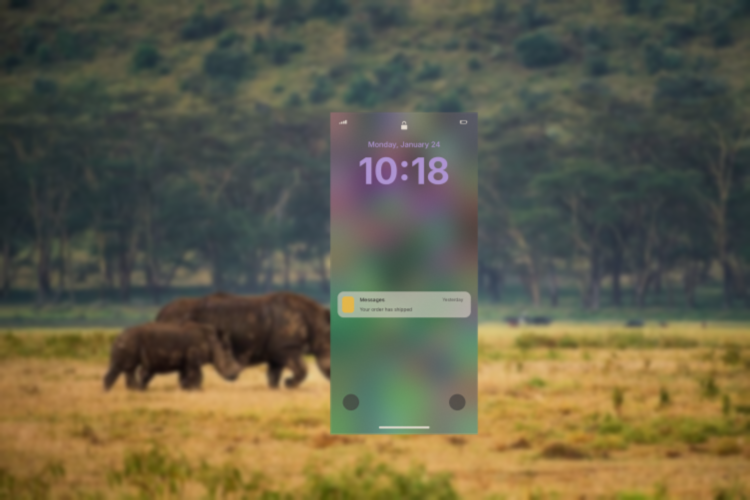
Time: {"hour": 10, "minute": 18}
